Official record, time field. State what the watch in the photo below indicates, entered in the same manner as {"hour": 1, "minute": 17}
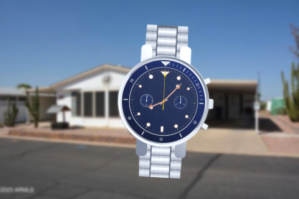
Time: {"hour": 8, "minute": 7}
